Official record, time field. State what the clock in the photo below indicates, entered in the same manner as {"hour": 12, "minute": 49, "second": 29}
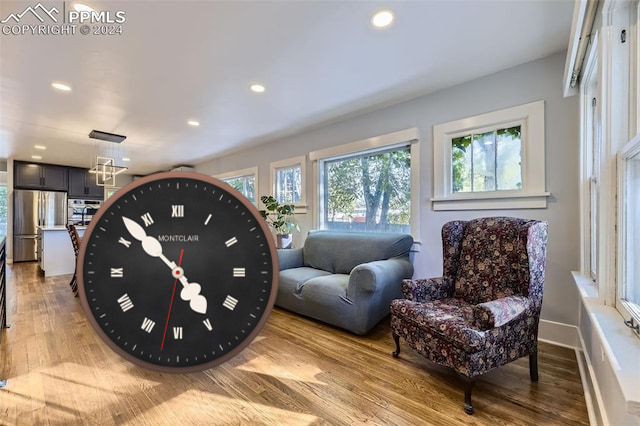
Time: {"hour": 4, "minute": 52, "second": 32}
